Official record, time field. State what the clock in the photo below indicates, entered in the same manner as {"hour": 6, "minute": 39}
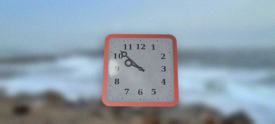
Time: {"hour": 9, "minute": 52}
